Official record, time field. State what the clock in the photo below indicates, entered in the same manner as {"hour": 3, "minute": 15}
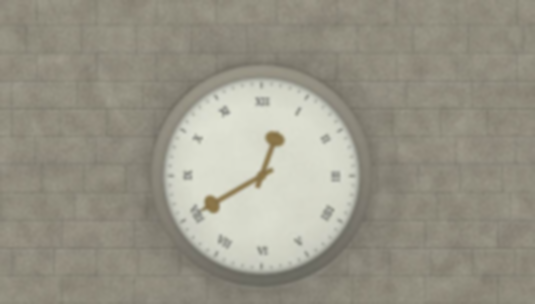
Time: {"hour": 12, "minute": 40}
